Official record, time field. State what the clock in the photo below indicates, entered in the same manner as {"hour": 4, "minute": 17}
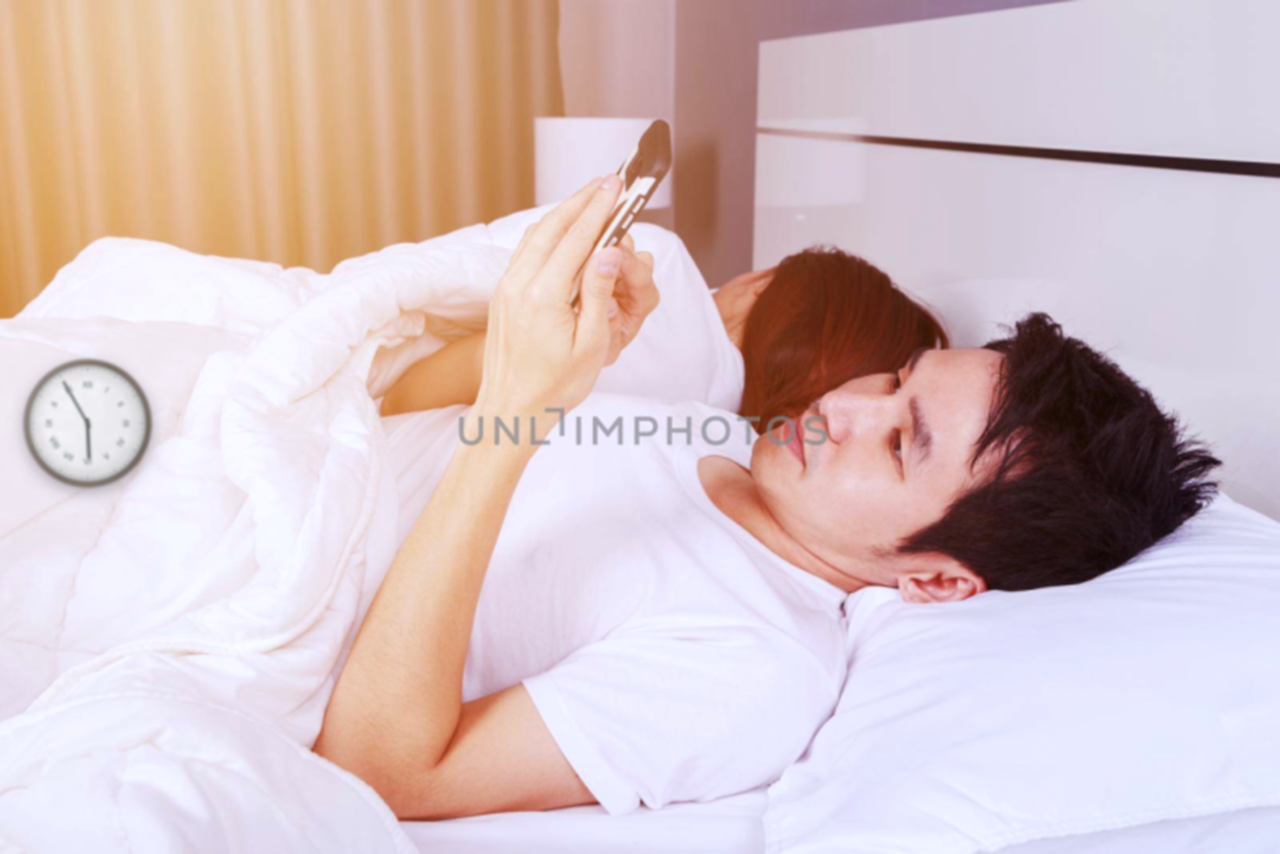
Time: {"hour": 5, "minute": 55}
